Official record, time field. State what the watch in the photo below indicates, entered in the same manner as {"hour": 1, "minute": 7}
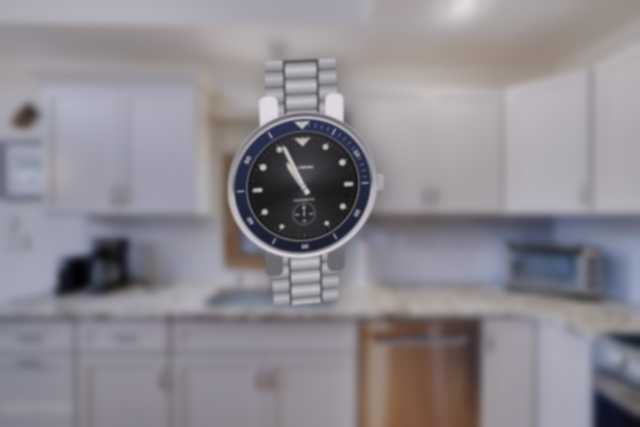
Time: {"hour": 10, "minute": 56}
